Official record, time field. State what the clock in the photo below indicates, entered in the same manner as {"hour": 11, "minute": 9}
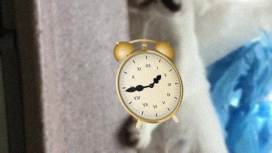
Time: {"hour": 1, "minute": 44}
